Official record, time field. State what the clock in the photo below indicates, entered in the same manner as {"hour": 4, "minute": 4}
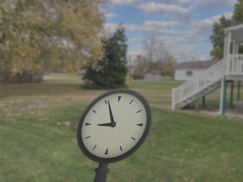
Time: {"hour": 8, "minute": 56}
